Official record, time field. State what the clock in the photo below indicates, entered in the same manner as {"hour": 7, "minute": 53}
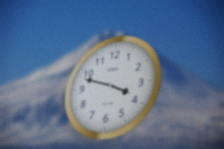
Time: {"hour": 3, "minute": 48}
